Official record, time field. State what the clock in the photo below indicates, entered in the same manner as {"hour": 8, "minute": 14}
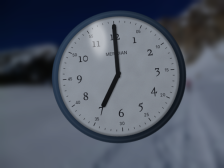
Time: {"hour": 7, "minute": 0}
